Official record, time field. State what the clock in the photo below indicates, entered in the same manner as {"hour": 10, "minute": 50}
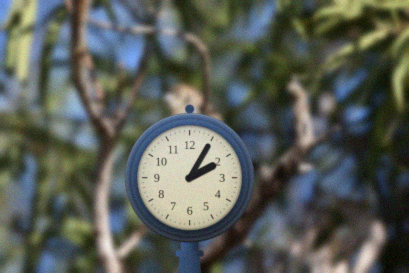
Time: {"hour": 2, "minute": 5}
